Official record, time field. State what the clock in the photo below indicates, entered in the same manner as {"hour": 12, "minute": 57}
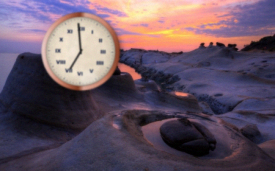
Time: {"hour": 6, "minute": 59}
